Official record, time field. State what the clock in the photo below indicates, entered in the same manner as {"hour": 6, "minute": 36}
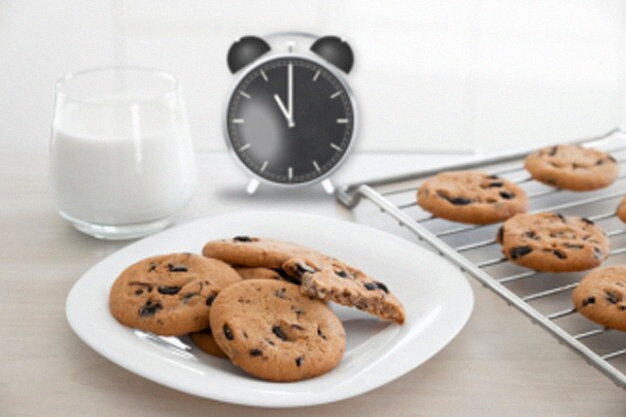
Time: {"hour": 11, "minute": 0}
